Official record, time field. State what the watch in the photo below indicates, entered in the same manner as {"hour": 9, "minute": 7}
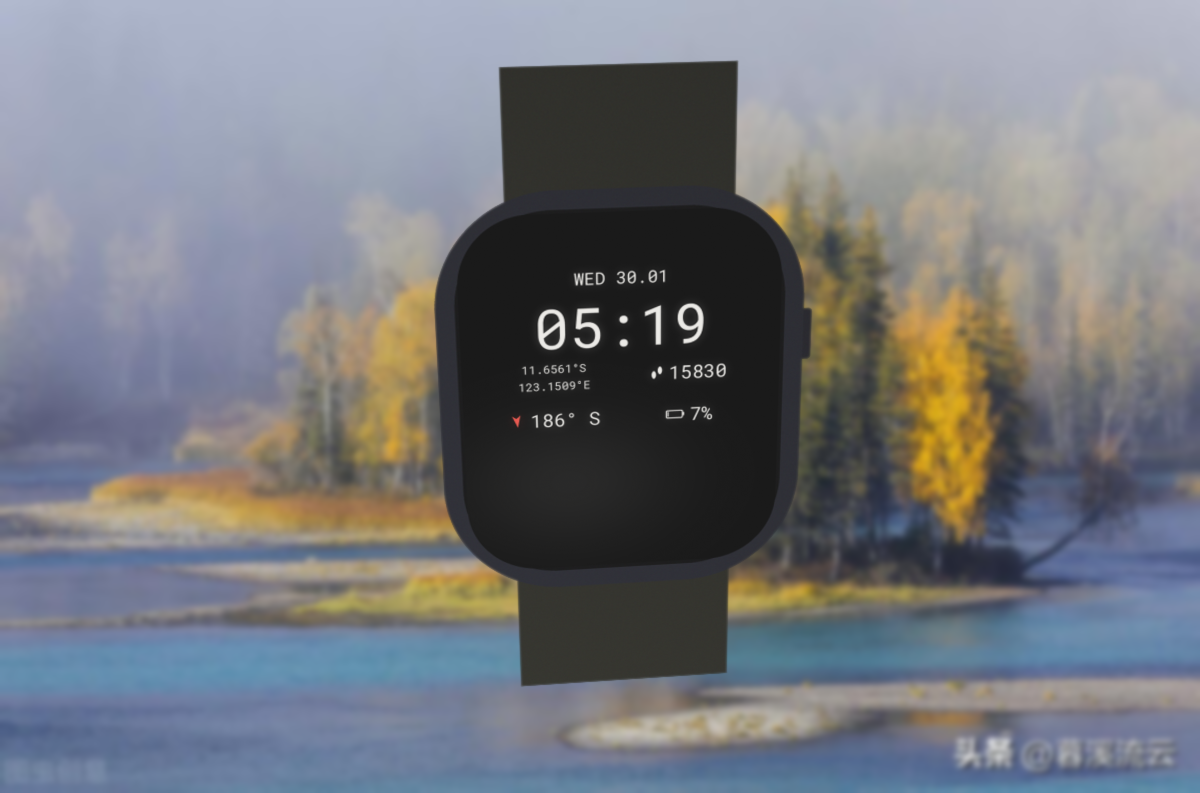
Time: {"hour": 5, "minute": 19}
